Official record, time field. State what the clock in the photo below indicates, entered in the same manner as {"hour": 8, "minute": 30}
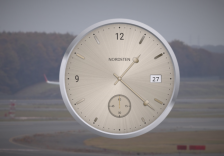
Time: {"hour": 1, "minute": 22}
